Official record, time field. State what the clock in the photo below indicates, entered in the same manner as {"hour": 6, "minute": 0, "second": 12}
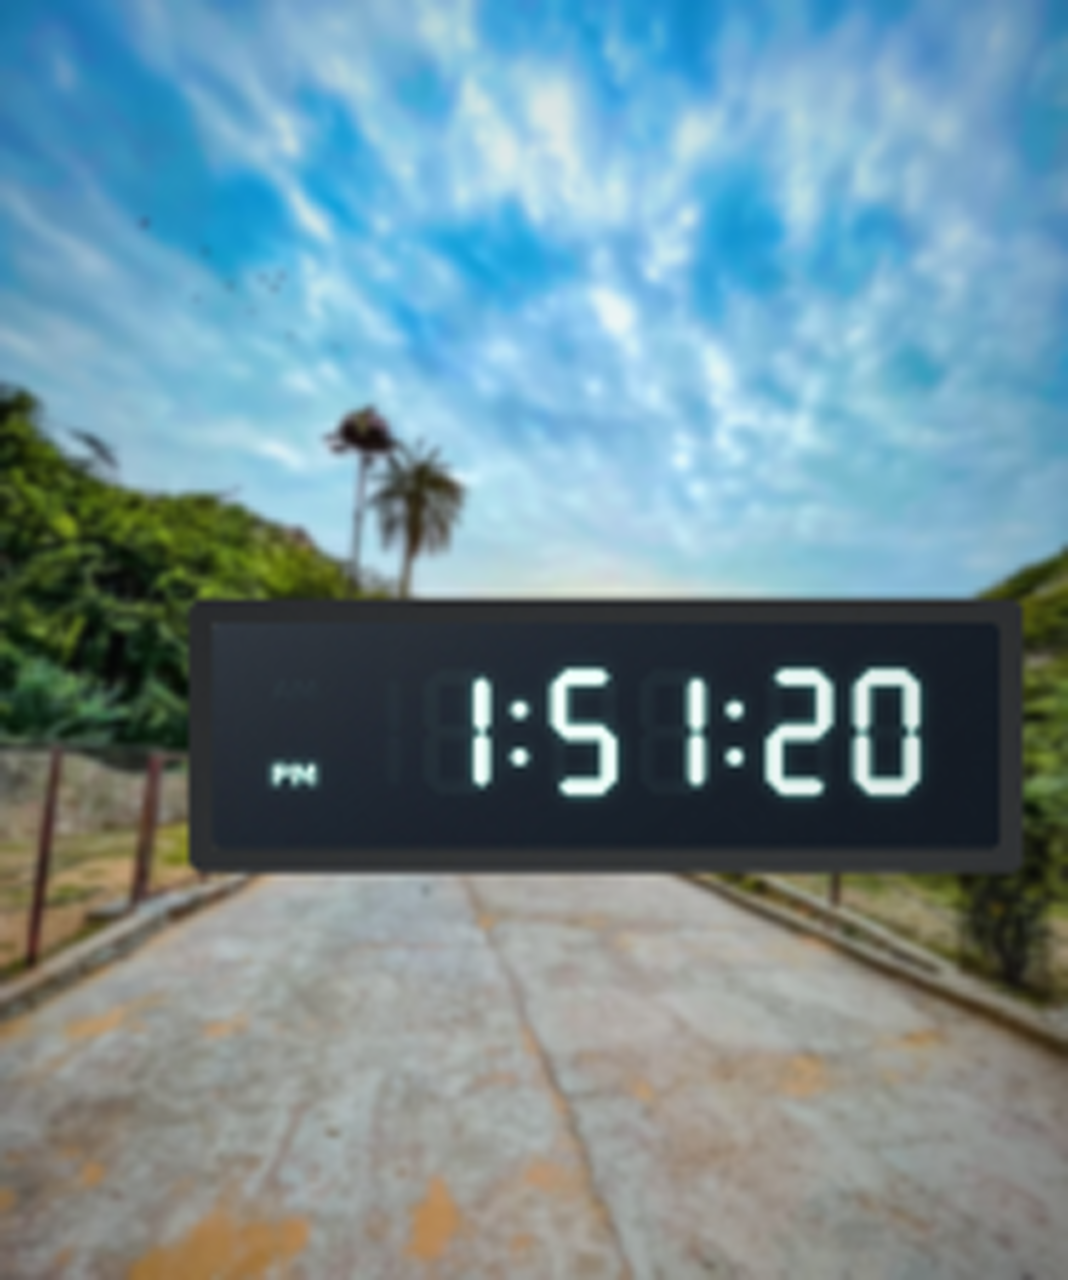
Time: {"hour": 1, "minute": 51, "second": 20}
